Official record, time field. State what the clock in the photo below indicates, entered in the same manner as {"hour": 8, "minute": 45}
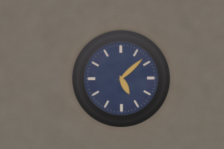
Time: {"hour": 5, "minute": 8}
